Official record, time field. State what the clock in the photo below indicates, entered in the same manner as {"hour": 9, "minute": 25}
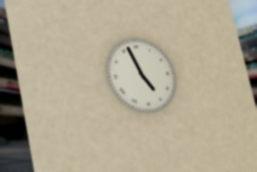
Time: {"hour": 4, "minute": 57}
